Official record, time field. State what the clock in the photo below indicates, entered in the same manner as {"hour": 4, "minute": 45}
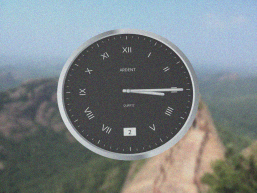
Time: {"hour": 3, "minute": 15}
